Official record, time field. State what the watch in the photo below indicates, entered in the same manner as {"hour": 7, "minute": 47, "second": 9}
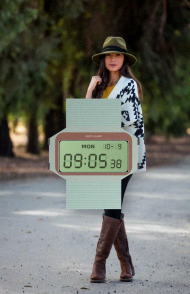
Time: {"hour": 9, "minute": 5, "second": 38}
